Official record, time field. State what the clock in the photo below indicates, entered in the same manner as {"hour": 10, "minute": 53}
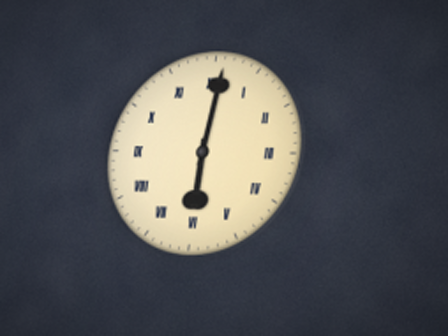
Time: {"hour": 6, "minute": 1}
